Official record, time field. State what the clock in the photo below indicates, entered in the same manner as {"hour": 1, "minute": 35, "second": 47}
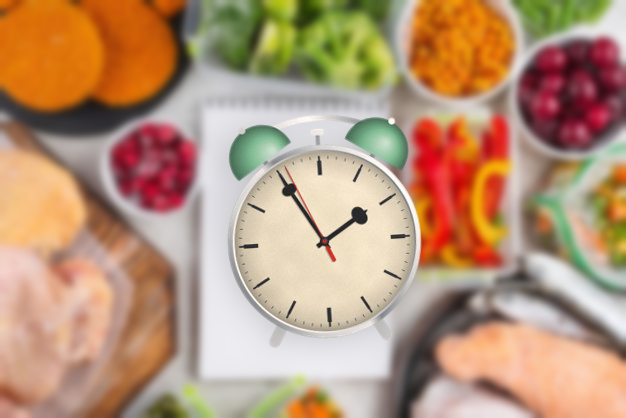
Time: {"hour": 1, "minute": 54, "second": 56}
